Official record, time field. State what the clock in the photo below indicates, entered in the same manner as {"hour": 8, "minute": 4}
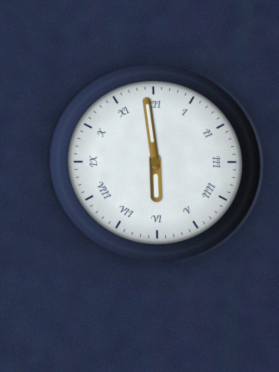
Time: {"hour": 5, "minute": 59}
